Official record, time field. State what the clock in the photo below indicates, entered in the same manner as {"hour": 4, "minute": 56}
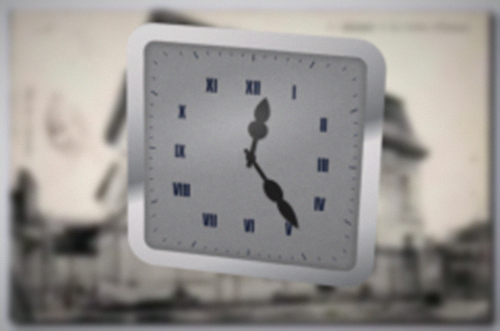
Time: {"hour": 12, "minute": 24}
